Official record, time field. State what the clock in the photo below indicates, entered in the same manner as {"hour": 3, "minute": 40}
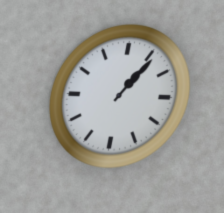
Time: {"hour": 1, "minute": 6}
